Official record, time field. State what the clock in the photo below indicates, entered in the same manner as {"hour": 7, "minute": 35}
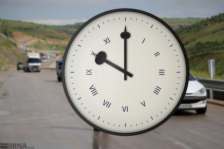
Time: {"hour": 10, "minute": 0}
